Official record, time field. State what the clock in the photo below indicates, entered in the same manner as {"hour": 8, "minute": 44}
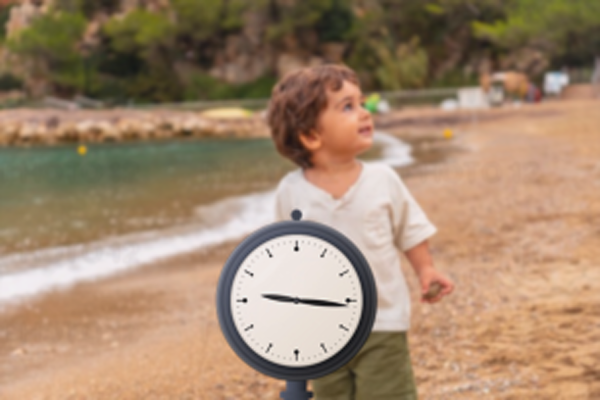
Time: {"hour": 9, "minute": 16}
